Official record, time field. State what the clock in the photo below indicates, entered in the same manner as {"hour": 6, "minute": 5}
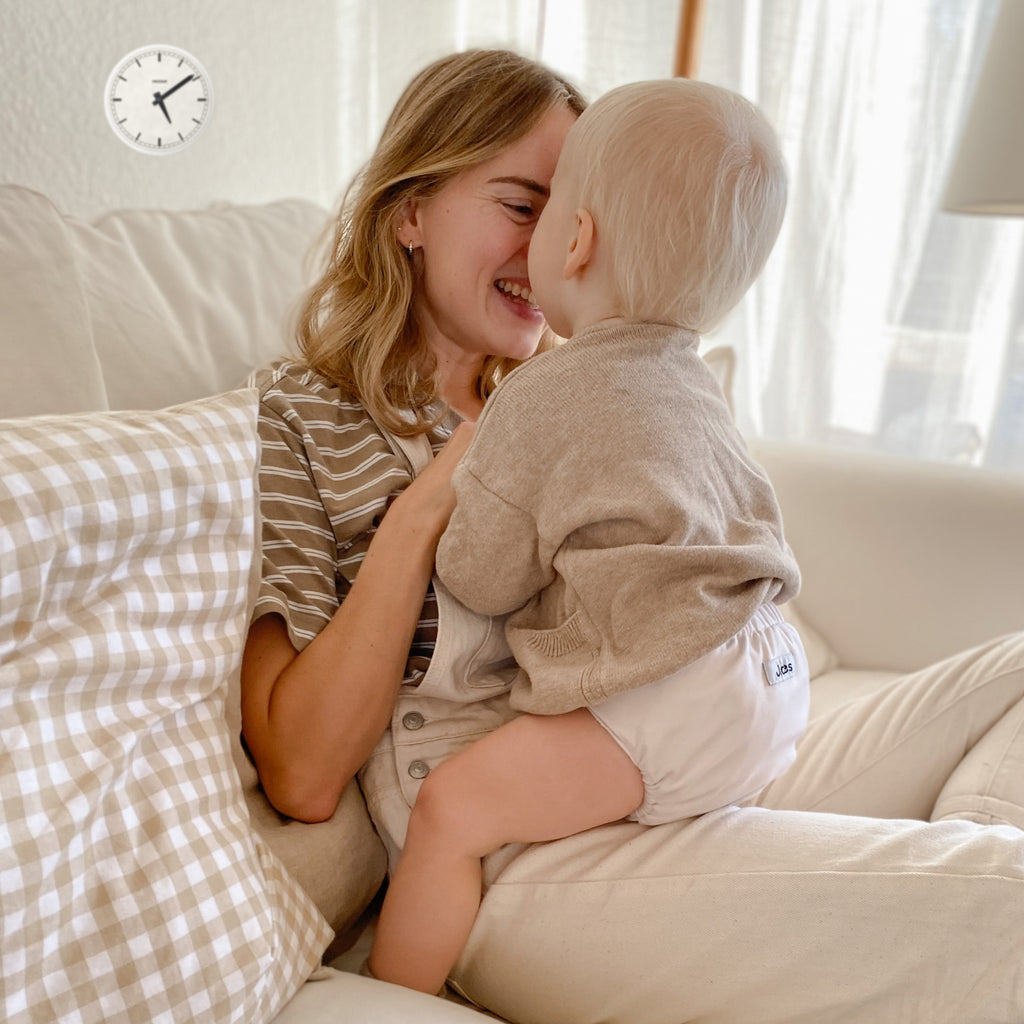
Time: {"hour": 5, "minute": 9}
